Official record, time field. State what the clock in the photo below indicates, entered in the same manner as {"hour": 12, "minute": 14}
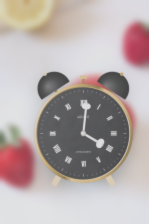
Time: {"hour": 4, "minute": 1}
